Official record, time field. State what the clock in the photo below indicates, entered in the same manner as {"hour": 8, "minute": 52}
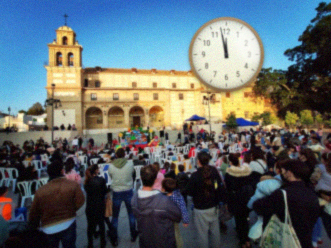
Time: {"hour": 11, "minute": 58}
